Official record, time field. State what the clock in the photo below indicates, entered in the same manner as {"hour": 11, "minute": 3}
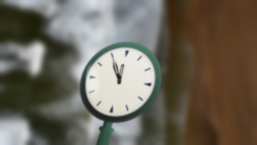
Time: {"hour": 11, "minute": 55}
